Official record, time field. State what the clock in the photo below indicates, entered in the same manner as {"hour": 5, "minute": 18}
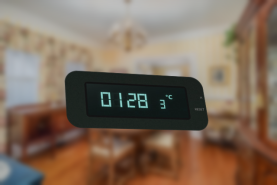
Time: {"hour": 1, "minute": 28}
